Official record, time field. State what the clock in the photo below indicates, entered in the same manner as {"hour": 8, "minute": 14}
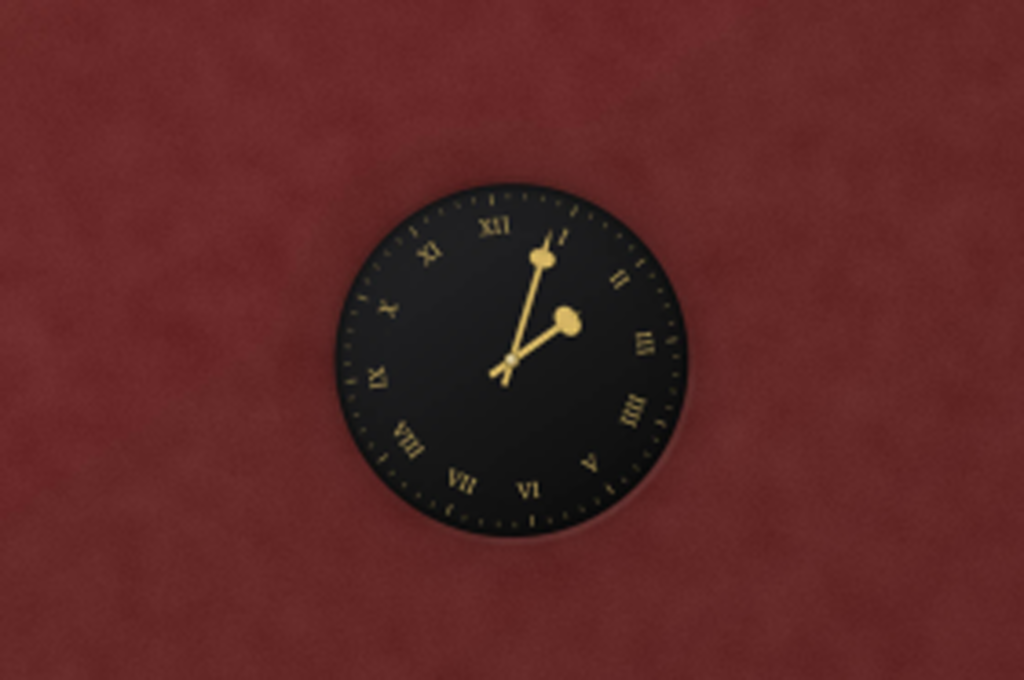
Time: {"hour": 2, "minute": 4}
